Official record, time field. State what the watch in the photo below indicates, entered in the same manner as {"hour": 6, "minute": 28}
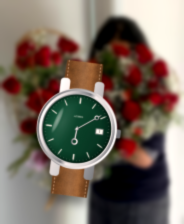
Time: {"hour": 6, "minute": 9}
